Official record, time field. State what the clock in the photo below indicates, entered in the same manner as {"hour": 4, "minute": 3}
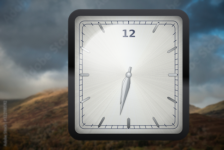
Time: {"hour": 6, "minute": 32}
